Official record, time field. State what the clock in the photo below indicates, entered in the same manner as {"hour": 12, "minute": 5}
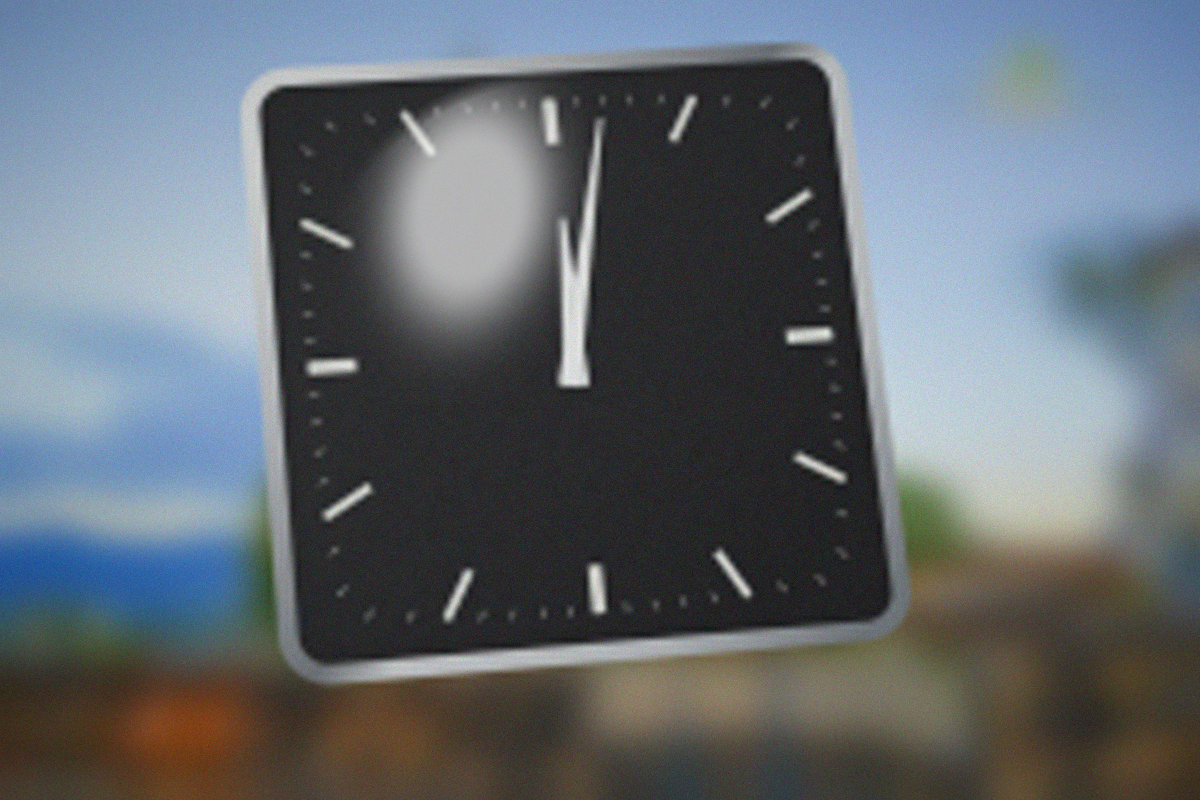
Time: {"hour": 12, "minute": 2}
